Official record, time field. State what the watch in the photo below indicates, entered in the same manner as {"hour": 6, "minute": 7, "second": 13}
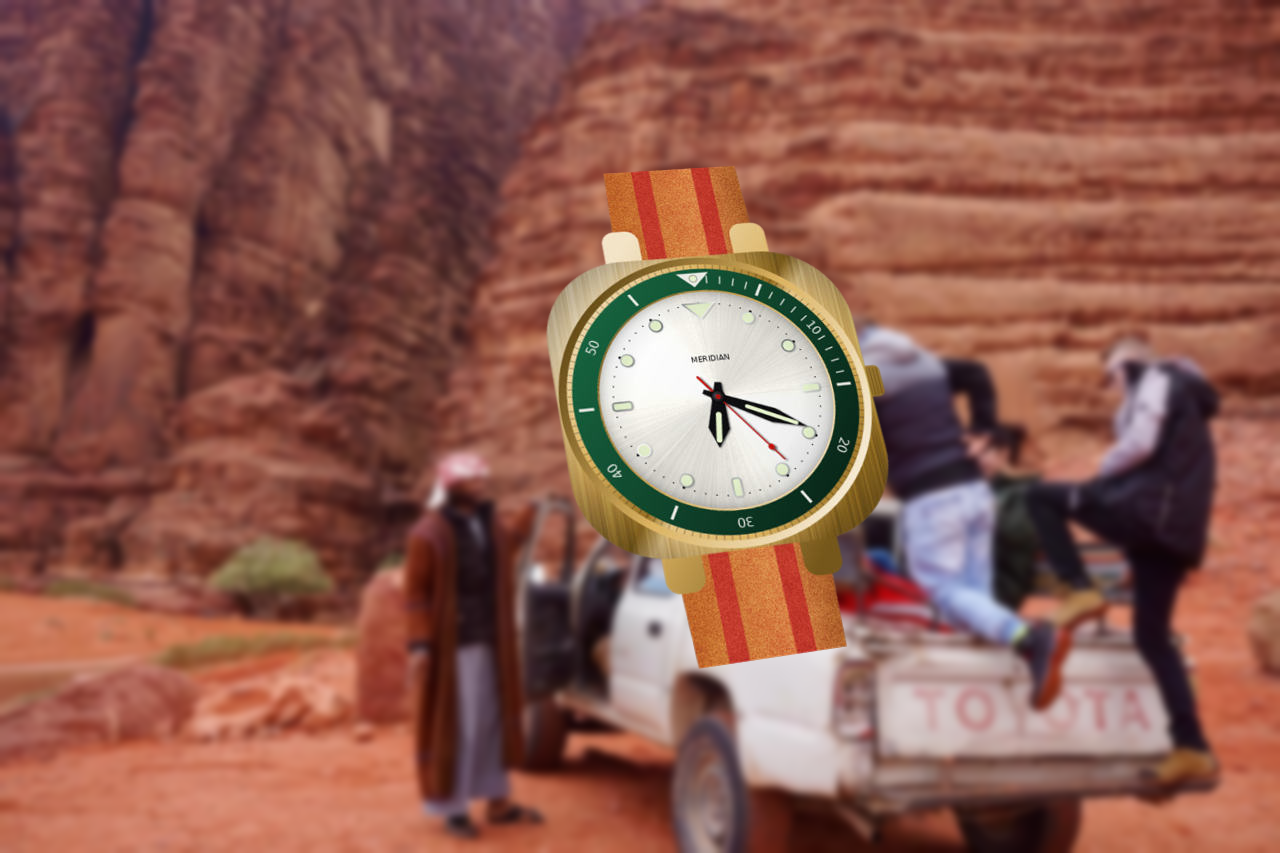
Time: {"hour": 6, "minute": 19, "second": 24}
